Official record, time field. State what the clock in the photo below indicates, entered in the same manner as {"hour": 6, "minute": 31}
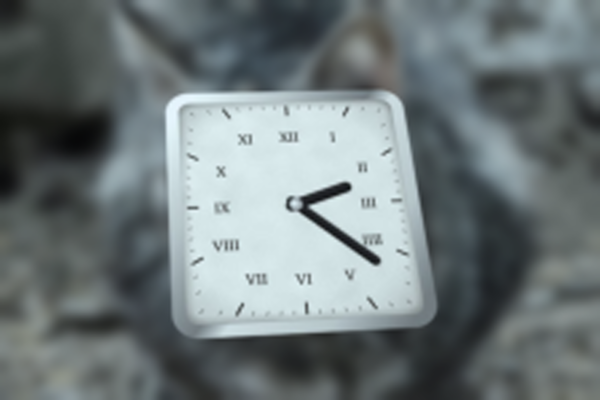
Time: {"hour": 2, "minute": 22}
